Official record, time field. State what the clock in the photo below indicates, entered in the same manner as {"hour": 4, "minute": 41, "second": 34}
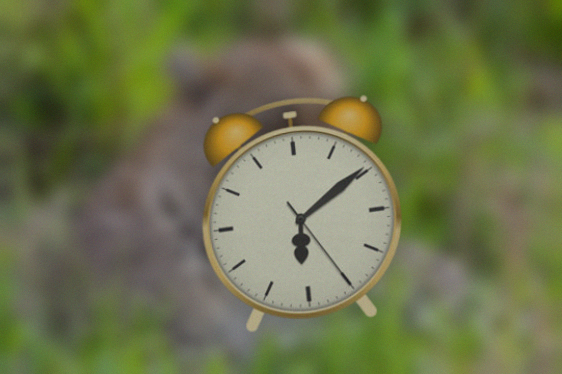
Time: {"hour": 6, "minute": 9, "second": 25}
